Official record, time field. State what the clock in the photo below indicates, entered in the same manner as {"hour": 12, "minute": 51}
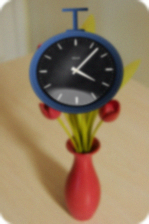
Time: {"hour": 4, "minute": 7}
